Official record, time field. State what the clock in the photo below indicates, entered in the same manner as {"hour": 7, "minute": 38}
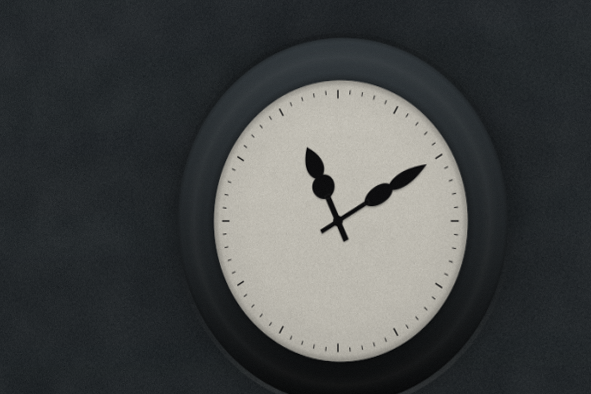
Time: {"hour": 11, "minute": 10}
